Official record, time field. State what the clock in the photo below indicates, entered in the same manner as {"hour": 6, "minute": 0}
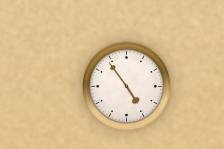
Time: {"hour": 4, "minute": 54}
